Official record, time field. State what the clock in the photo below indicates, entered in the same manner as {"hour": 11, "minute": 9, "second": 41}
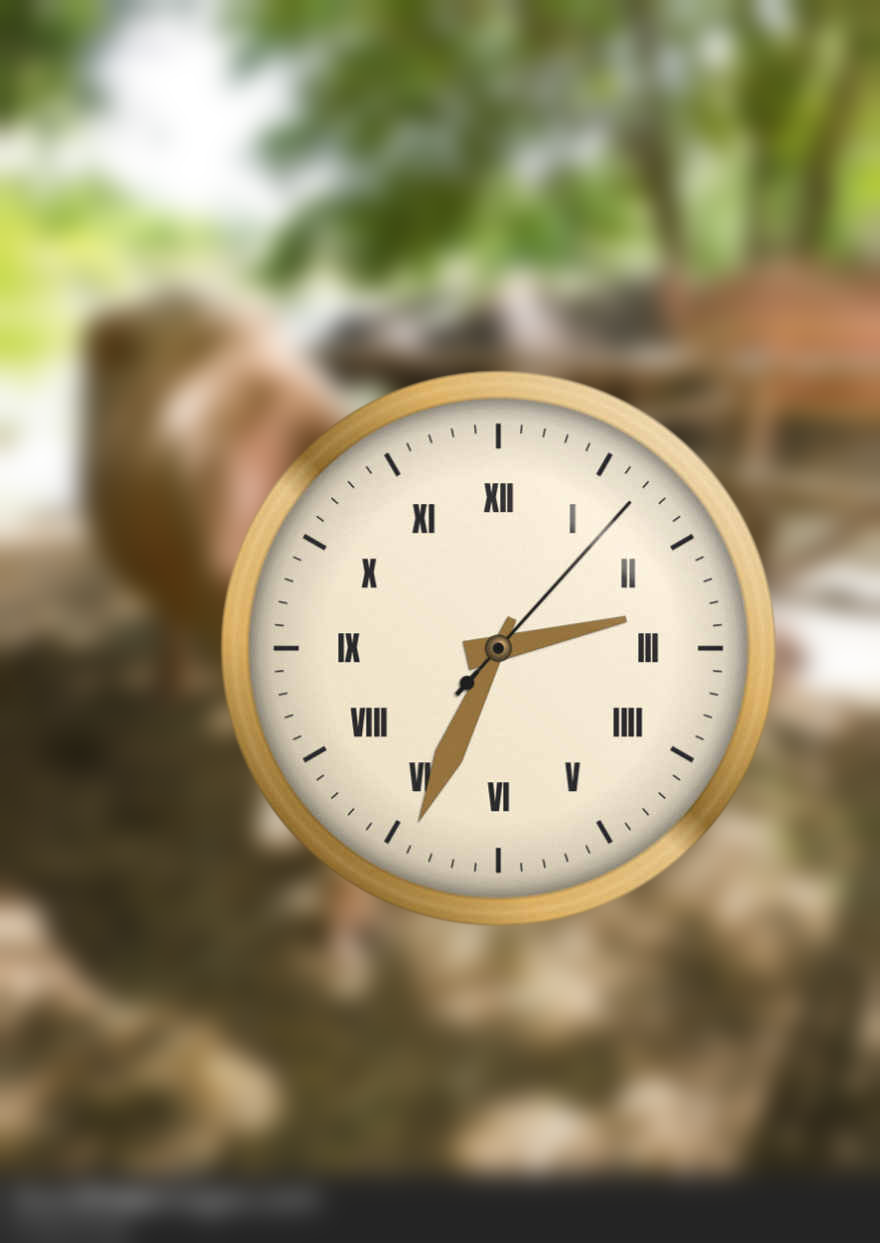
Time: {"hour": 2, "minute": 34, "second": 7}
